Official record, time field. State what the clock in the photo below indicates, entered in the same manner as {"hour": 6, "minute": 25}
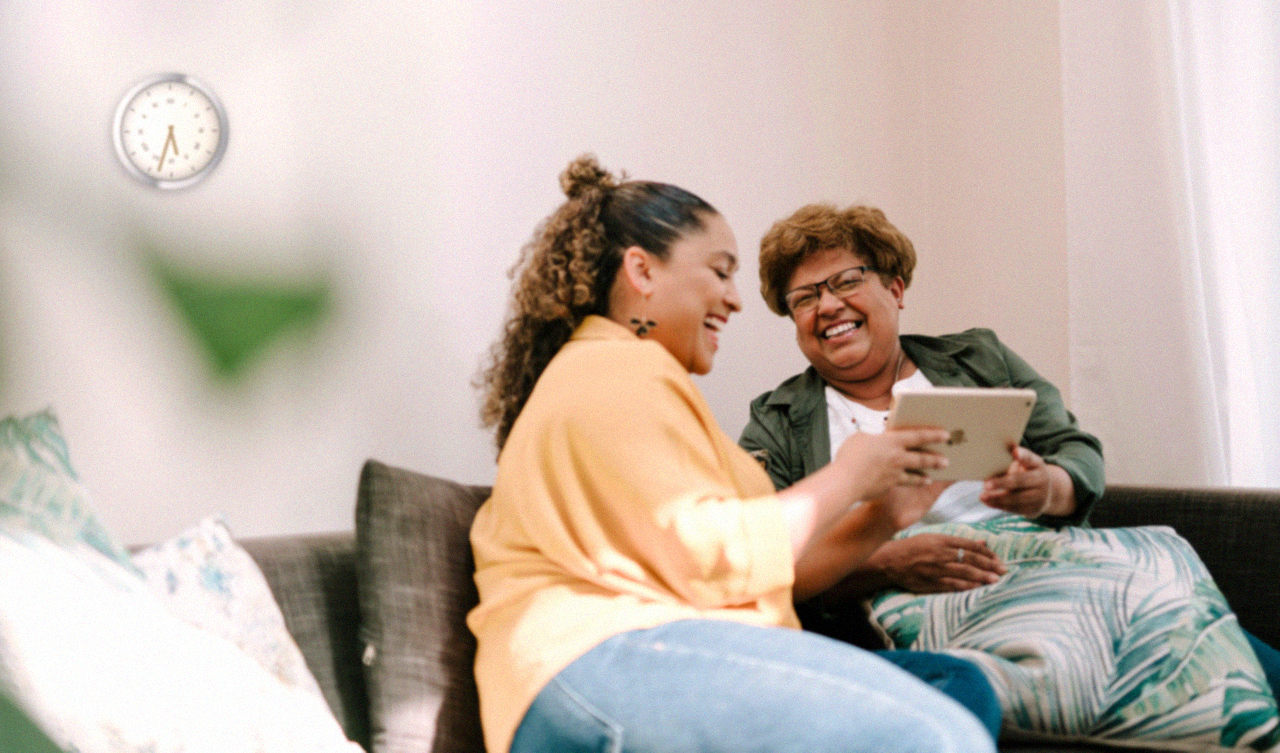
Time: {"hour": 5, "minute": 33}
